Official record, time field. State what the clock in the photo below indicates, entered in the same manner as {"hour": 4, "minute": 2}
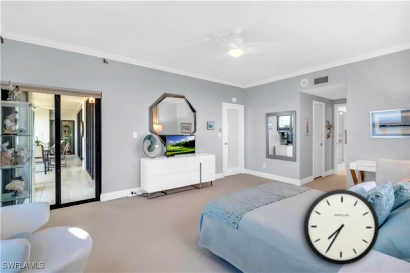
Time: {"hour": 7, "minute": 35}
